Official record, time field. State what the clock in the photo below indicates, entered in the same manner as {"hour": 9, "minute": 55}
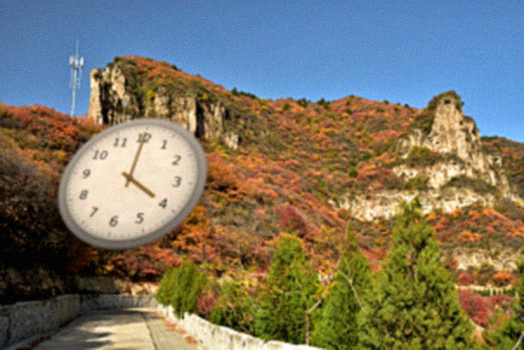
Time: {"hour": 4, "minute": 0}
